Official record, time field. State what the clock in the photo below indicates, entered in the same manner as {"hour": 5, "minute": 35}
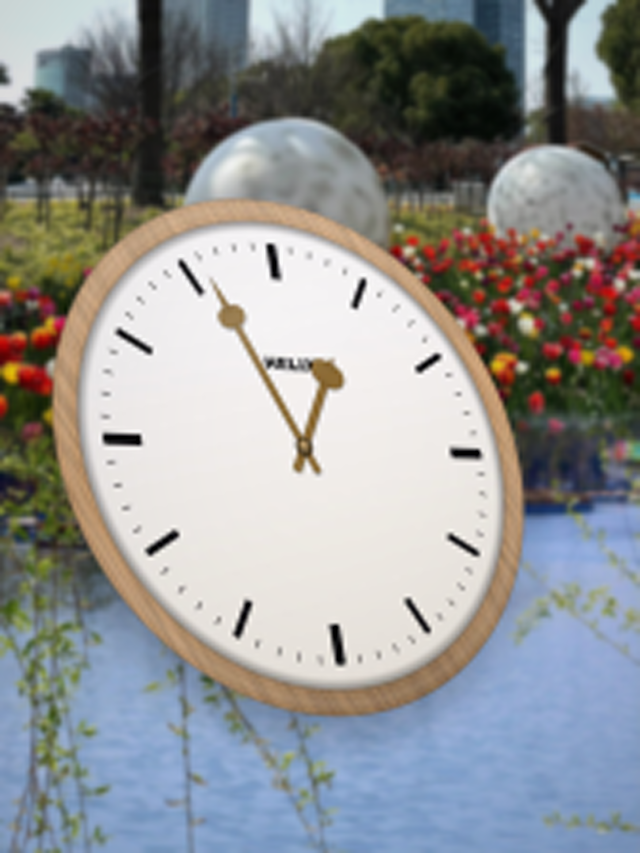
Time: {"hour": 12, "minute": 56}
